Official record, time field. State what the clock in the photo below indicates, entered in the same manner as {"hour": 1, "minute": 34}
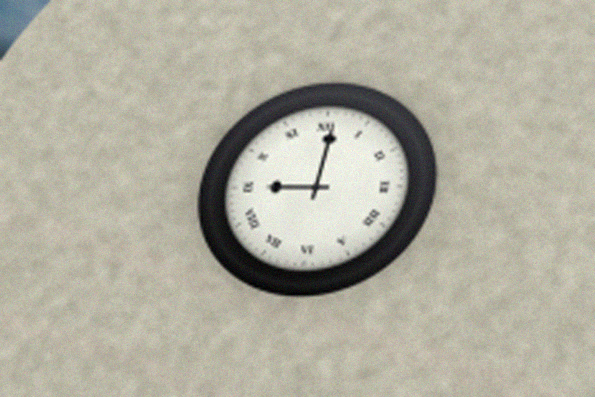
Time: {"hour": 9, "minute": 1}
